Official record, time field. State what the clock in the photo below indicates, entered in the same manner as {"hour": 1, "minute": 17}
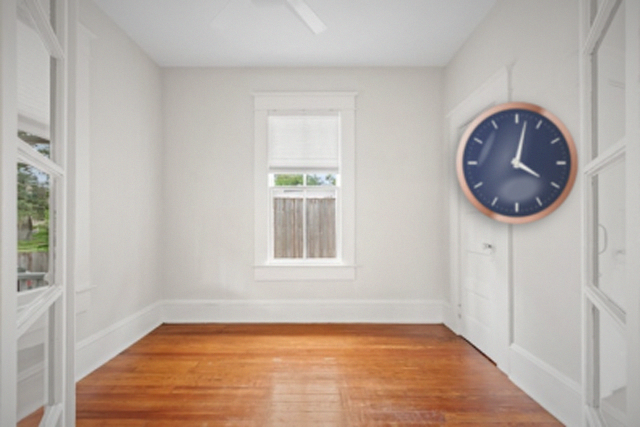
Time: {"hour": 4, "minute": 2}
